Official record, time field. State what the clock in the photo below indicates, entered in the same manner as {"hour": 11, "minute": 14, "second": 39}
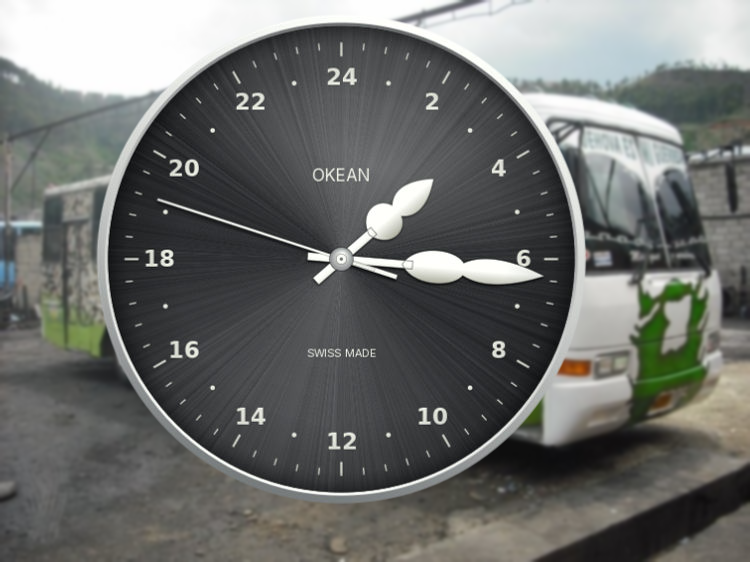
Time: {"hour": 3, "minute": 15, "second": 48}
